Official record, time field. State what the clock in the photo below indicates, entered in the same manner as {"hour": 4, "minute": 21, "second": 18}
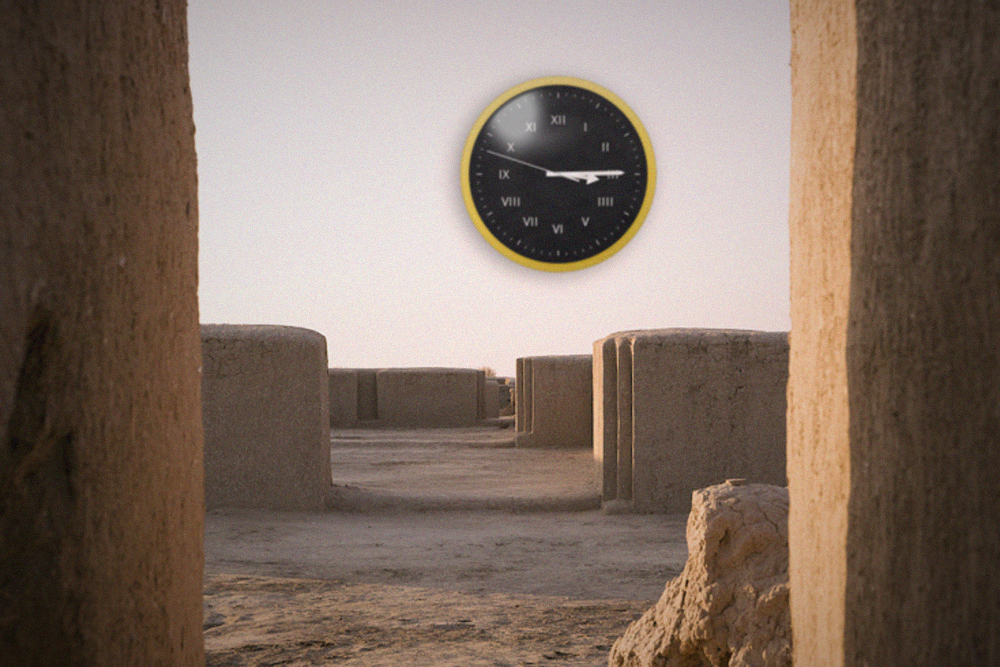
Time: {"hour": 3, "minute": 14, "second": 48}
